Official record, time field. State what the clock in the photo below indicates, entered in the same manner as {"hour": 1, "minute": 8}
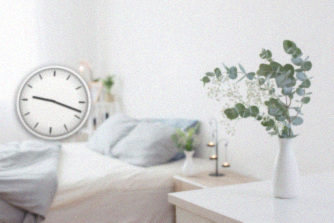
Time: {"hour": 9, "minute": 18}
